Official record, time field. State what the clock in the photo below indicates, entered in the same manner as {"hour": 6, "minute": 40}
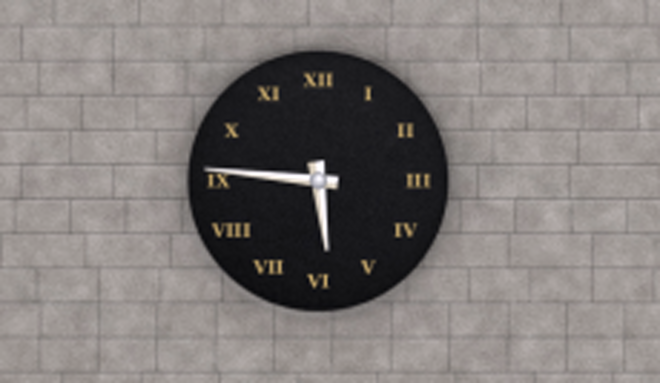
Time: {"hour": 5, "minute": 46}
